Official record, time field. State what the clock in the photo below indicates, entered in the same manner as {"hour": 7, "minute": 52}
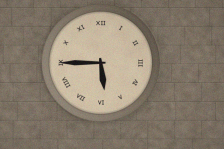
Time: {"hour": 5, "minute": 45}
